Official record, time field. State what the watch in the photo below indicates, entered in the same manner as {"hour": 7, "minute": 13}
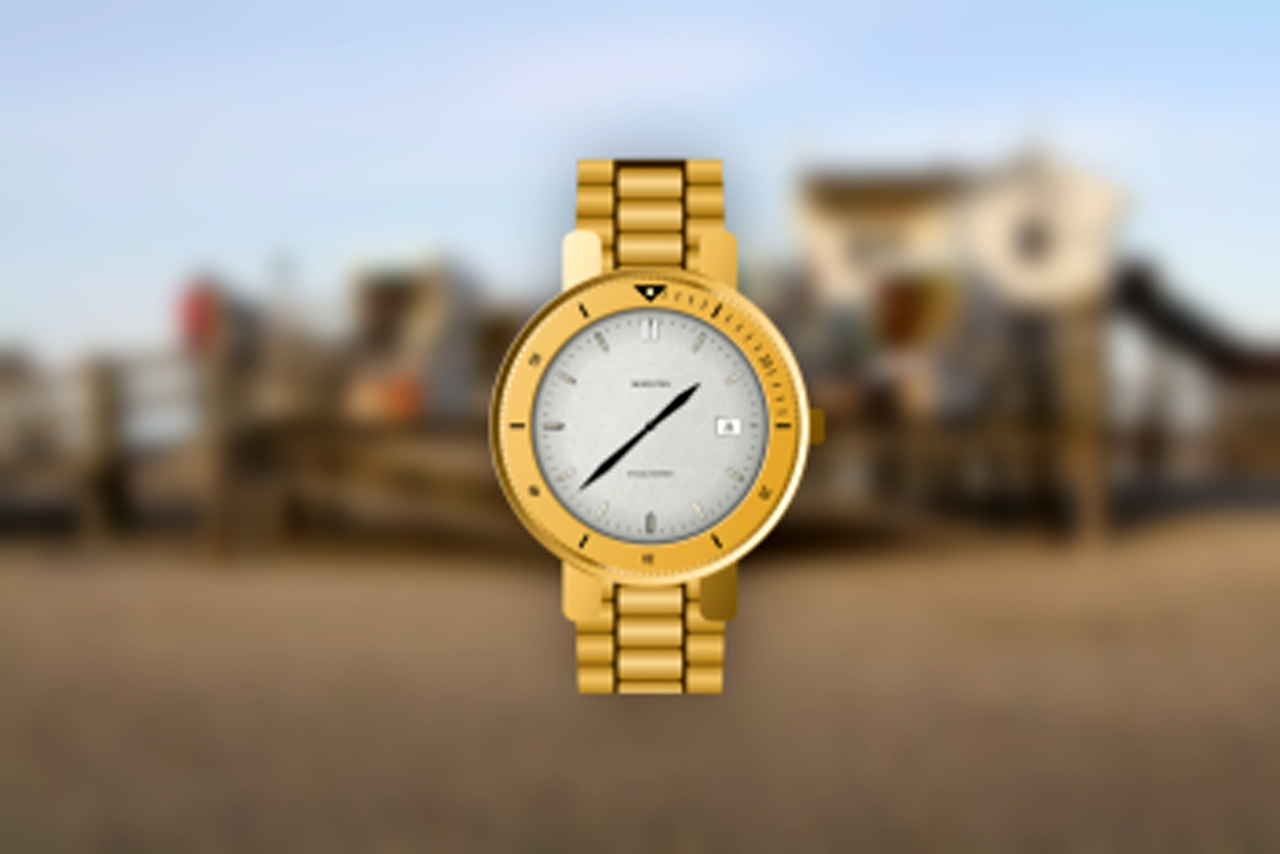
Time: {"hour": 1, "minute": 38}
